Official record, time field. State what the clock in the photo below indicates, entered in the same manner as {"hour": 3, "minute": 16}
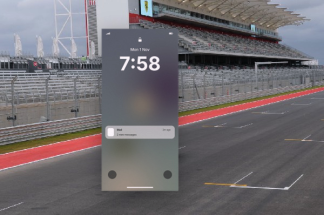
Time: {"hour": 7, "minute": 58}
